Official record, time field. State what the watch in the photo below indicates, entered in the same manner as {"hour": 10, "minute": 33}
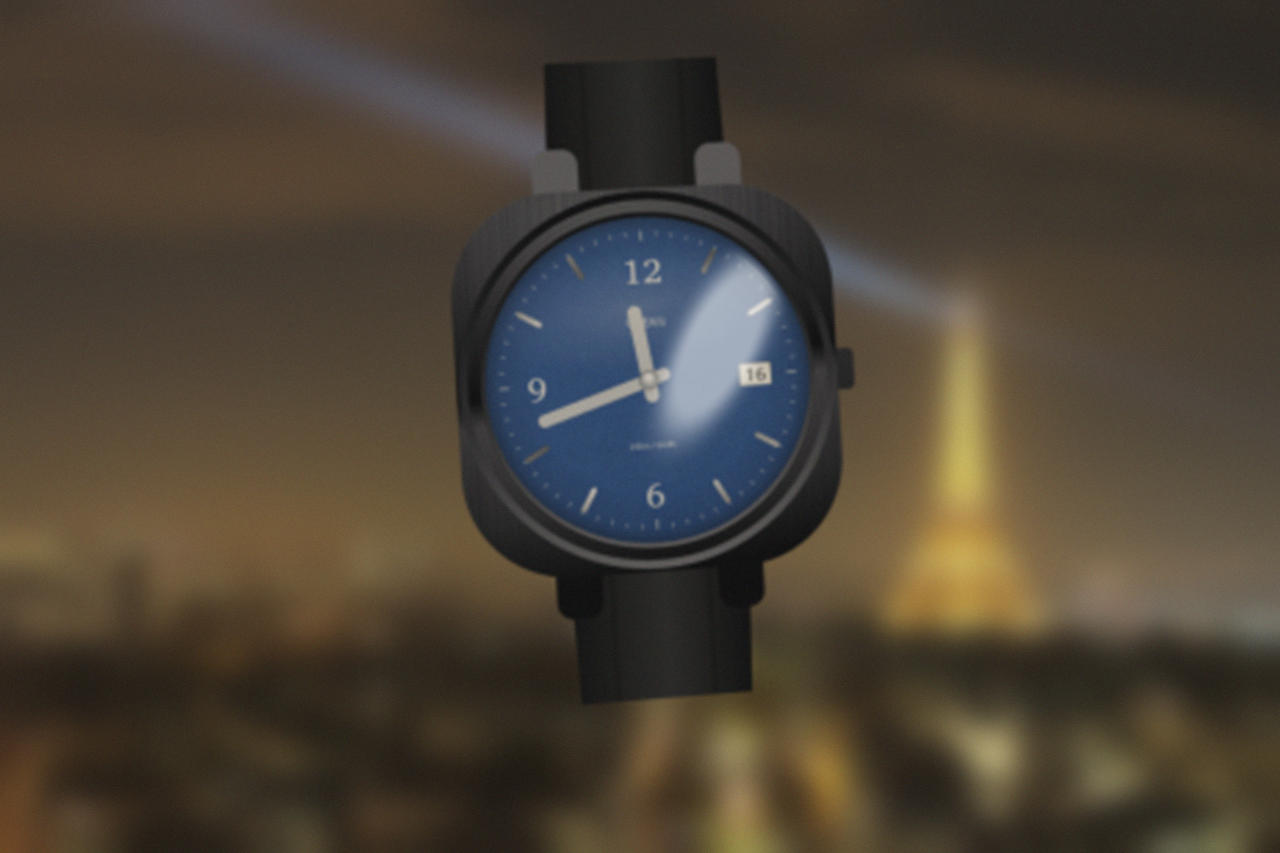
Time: {"hour": 11, "minute": 42}
